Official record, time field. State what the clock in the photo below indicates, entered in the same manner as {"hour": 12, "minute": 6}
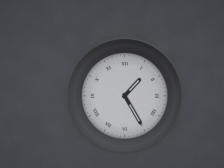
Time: {"hour": 1, "minute": 25}
